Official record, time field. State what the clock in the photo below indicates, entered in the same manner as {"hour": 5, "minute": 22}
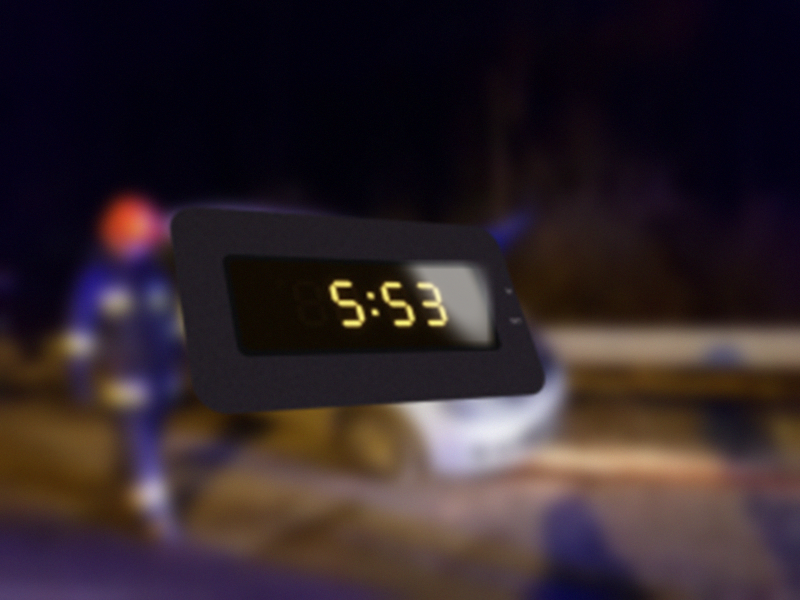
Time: {"hour": 5, "minute": 53}
